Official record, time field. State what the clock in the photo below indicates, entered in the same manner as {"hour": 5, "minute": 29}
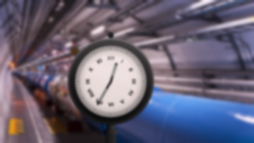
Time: {"hour": 12, "minute": 35}
